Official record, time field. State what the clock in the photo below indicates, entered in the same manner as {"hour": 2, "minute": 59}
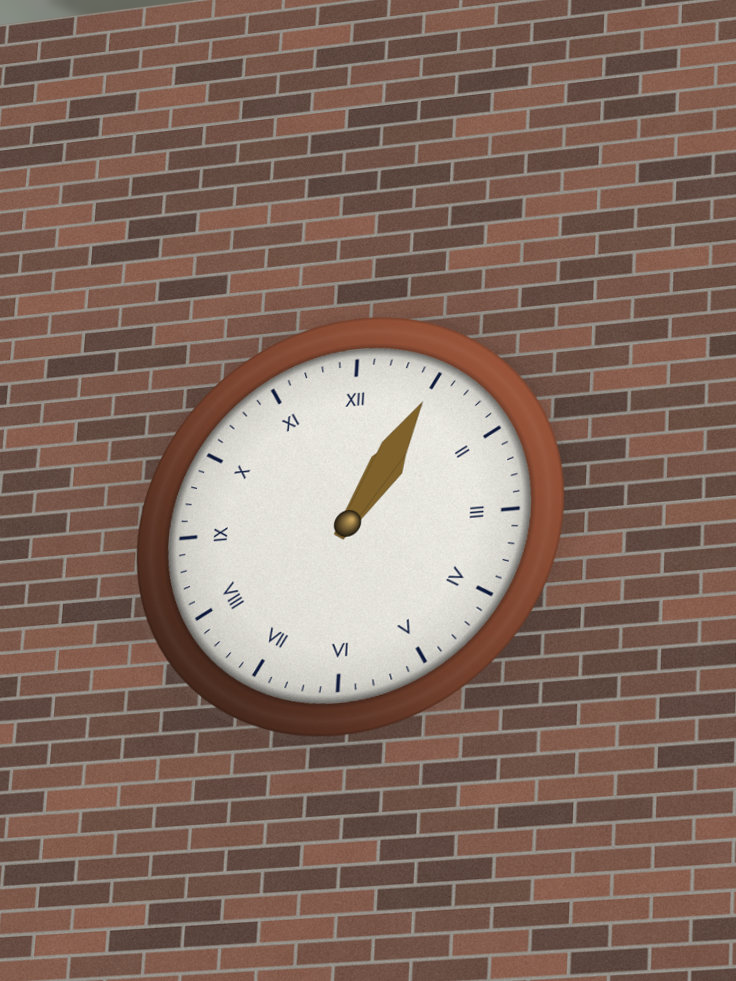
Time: {"hour": 1, "minute": 5}
